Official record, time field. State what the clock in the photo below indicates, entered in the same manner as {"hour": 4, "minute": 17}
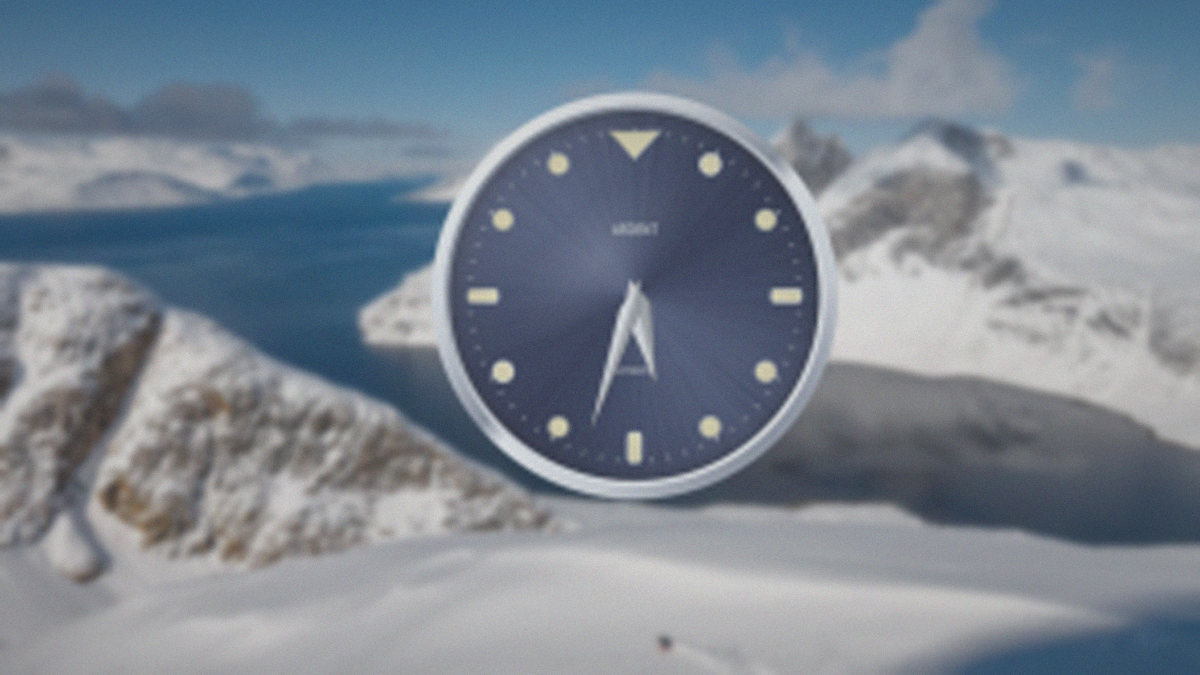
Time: {"hour": 5, "minute": 33}
